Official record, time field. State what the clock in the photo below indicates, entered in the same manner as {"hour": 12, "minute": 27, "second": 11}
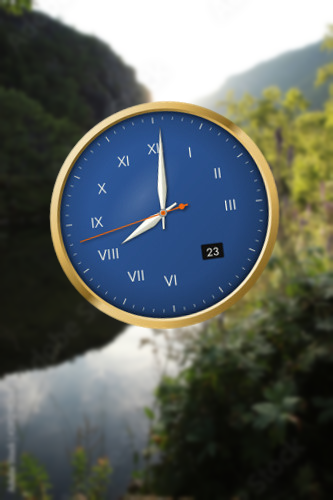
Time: {"hour": 8, "minute": 0, "second": 43}
